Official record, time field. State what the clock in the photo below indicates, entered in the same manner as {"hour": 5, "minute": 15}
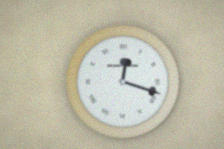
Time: {"hour": 12, "minute": 18}
